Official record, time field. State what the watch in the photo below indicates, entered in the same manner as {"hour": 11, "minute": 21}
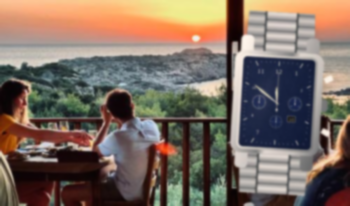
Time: {"hour": 11, "minute": 51}
